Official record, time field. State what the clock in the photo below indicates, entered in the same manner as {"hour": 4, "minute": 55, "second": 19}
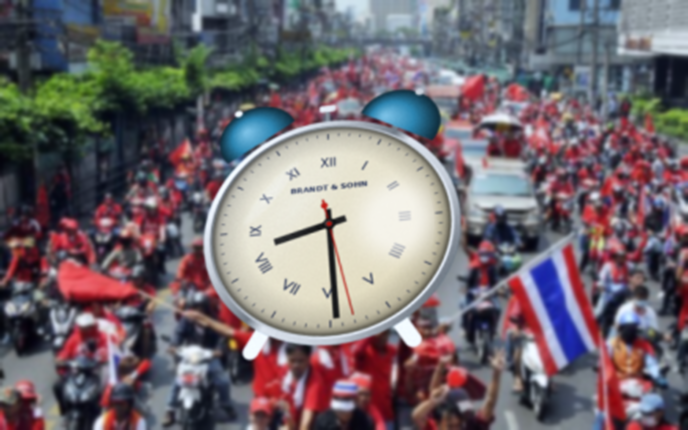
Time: {"hour": 8, "minute": 29, "second": 28}
